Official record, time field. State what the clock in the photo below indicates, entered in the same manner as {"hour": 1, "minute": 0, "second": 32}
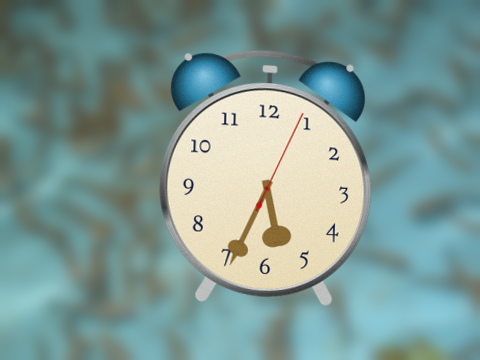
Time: {"hour": 5, "minute": 34, "second": 4}
